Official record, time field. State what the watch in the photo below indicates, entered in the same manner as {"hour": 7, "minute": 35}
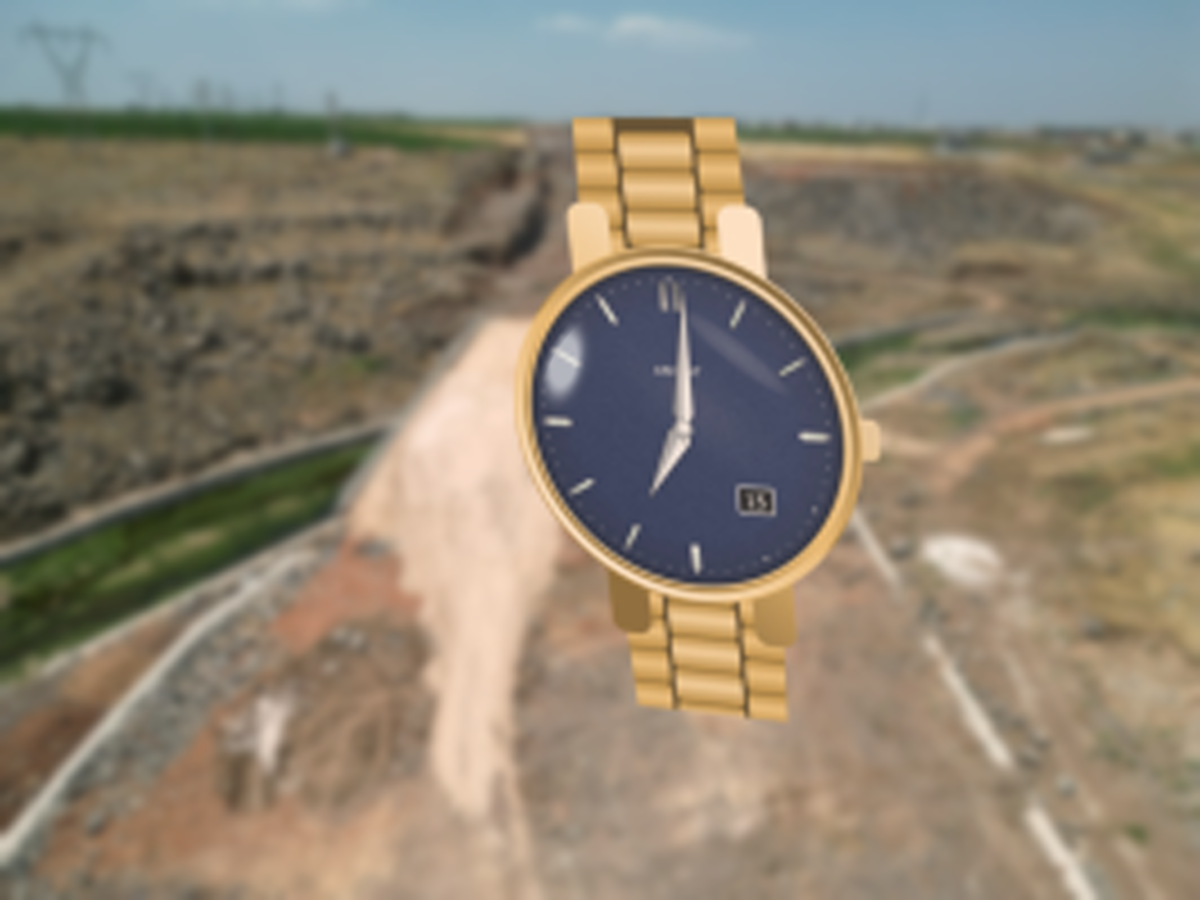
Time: {"hour": 7, "minute": 1}
